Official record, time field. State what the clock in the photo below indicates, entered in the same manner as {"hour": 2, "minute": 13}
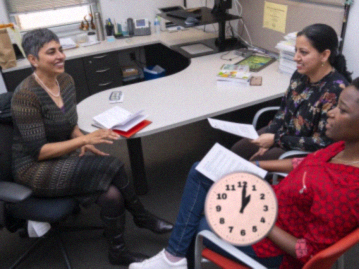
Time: {"hour": 1, "minute": 1}
